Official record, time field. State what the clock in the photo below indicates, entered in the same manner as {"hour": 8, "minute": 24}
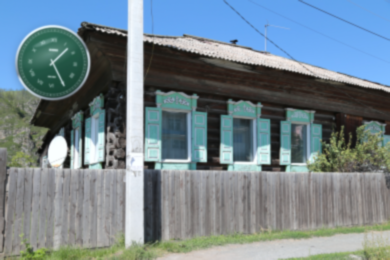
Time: {"hour": 1, "minute": 25}
